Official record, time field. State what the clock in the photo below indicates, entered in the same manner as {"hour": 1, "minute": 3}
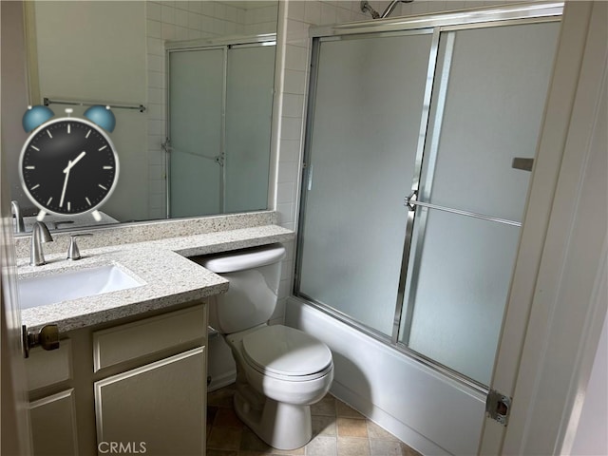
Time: {"hour": 1, "minute": 32}
